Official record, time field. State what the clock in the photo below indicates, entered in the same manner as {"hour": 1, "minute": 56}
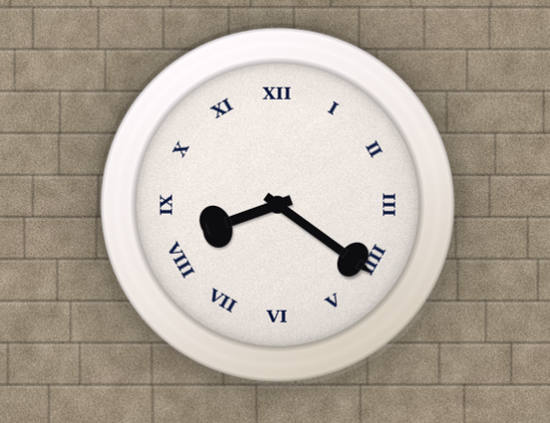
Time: {"hour": 8, "minute": 21}
